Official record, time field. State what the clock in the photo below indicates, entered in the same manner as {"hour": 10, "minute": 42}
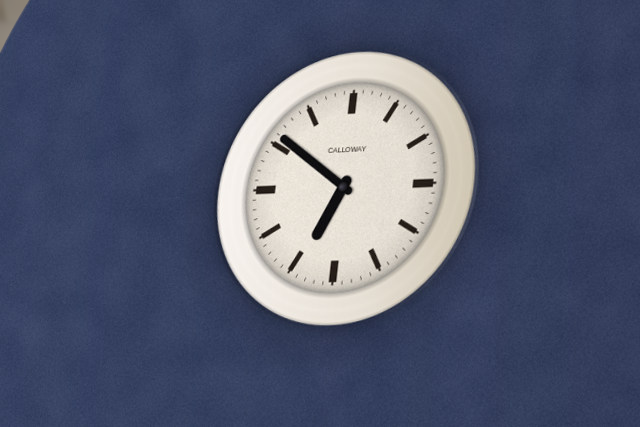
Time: {"hour": 6, "minute": 51}
